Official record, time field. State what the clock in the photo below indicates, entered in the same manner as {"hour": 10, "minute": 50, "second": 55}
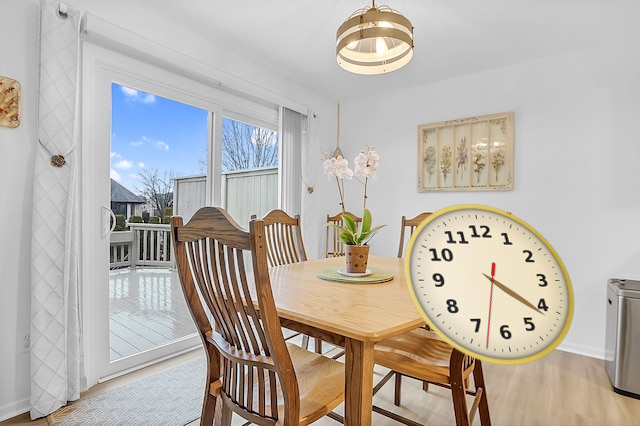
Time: {"hour": 4, "minute": 21, "second": 33}
